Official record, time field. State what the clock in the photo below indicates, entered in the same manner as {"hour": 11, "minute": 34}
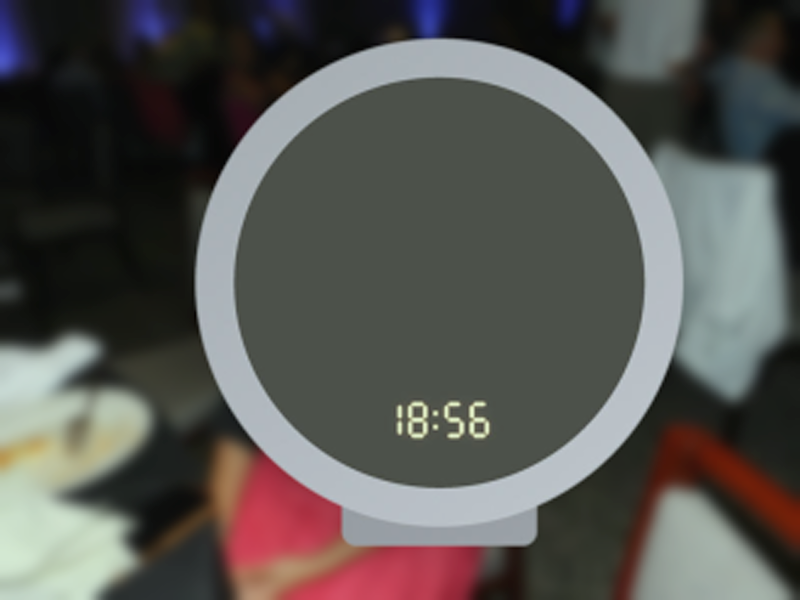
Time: {"hour": 18, "minute": 56}
